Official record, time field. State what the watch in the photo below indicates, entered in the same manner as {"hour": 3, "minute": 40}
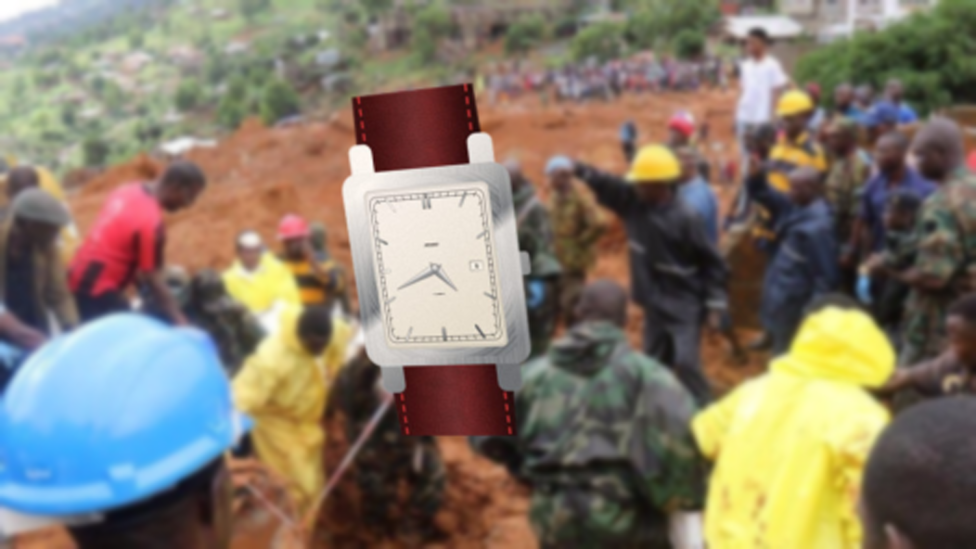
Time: {"hour": 4, "minute": 41}
